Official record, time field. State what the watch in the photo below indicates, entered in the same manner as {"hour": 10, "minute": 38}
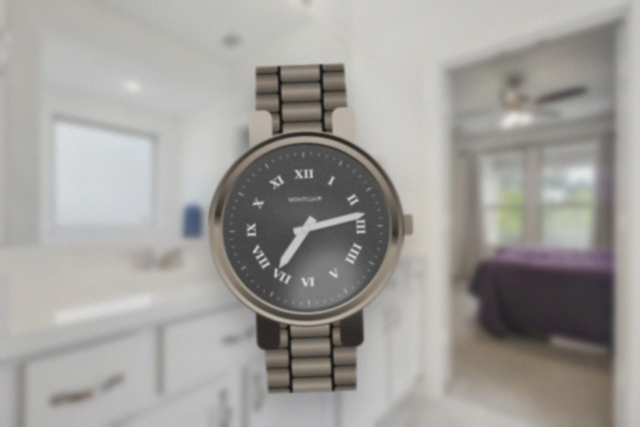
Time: {"hour": 7, "minute": 13}
